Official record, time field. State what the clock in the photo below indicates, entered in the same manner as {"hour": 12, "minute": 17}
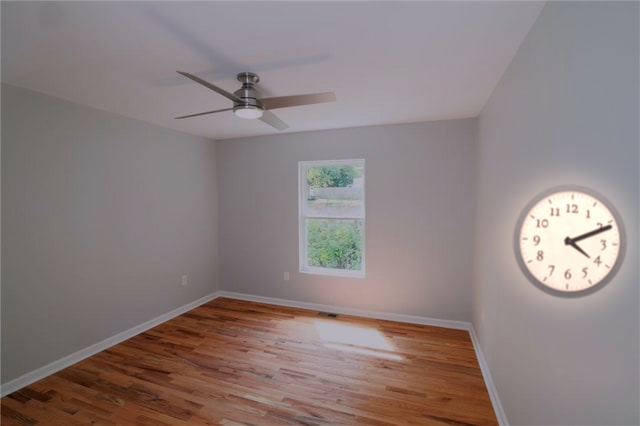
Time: {"hour": 4, "minute": 11}
